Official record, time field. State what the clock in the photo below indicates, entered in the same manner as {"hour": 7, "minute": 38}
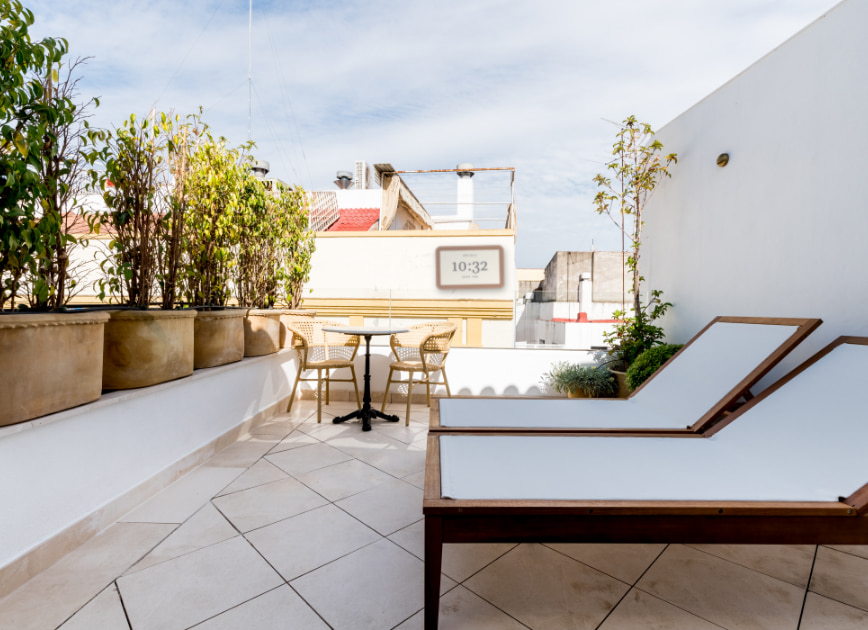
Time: {"hour": 10, "minute": 32}
